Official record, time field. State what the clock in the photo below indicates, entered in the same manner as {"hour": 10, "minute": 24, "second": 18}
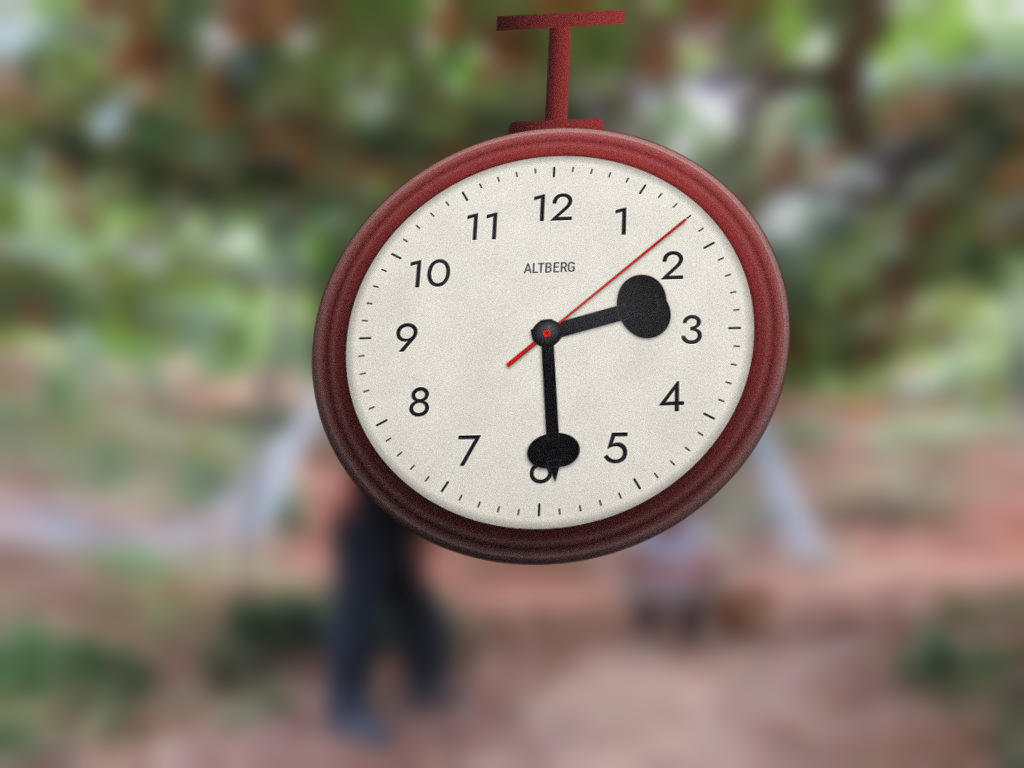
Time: {"hour": 2, "minute": 29, "second": 8}
